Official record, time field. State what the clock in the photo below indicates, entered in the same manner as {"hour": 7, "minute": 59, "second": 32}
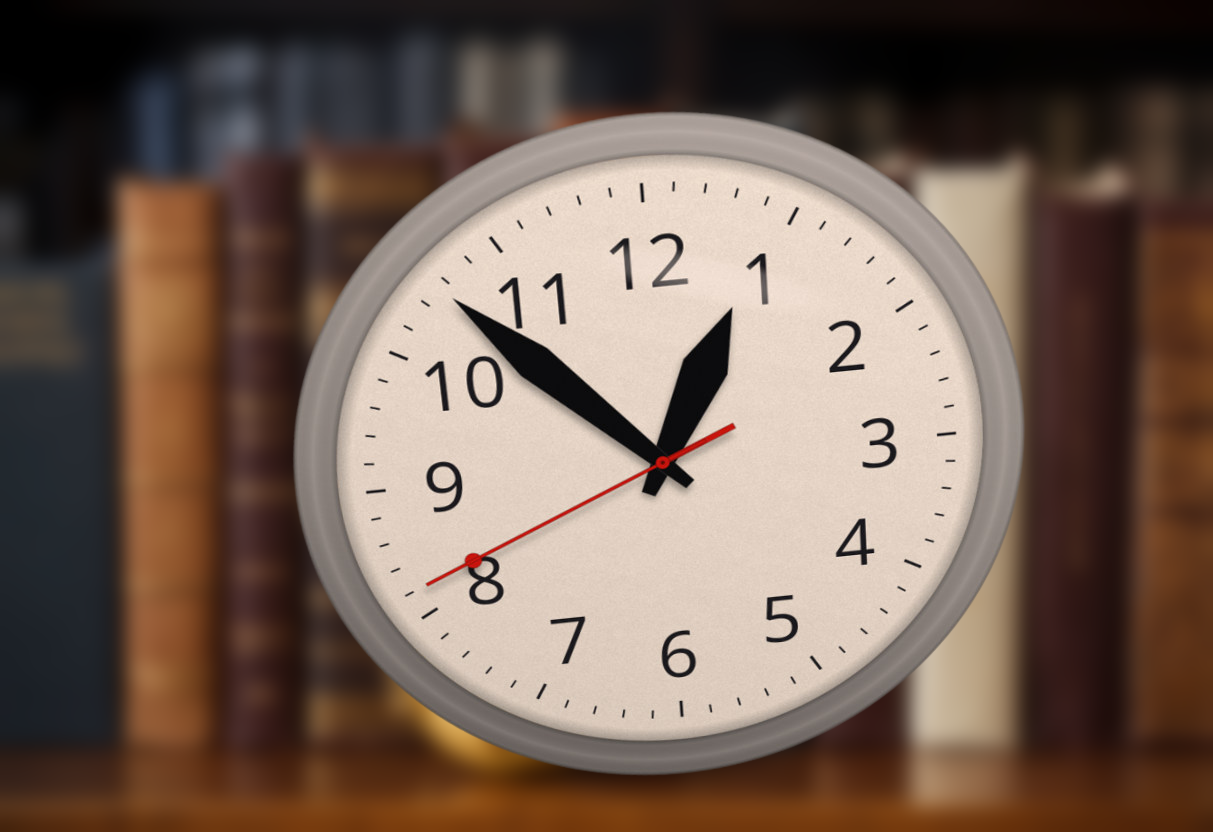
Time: {"hour": 12, "minute": 52, "second": 41}
